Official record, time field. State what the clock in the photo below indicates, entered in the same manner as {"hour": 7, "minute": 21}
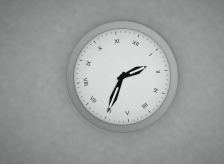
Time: {"hour": 1, "minute": 30}
